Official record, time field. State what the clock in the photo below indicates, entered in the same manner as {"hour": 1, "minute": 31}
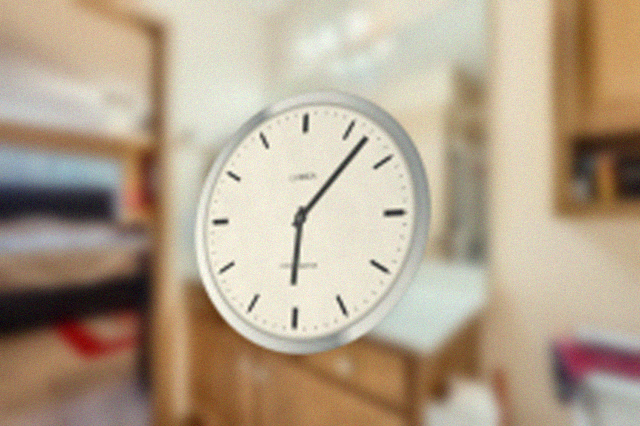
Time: {"hour": 6, "minute": 7}
